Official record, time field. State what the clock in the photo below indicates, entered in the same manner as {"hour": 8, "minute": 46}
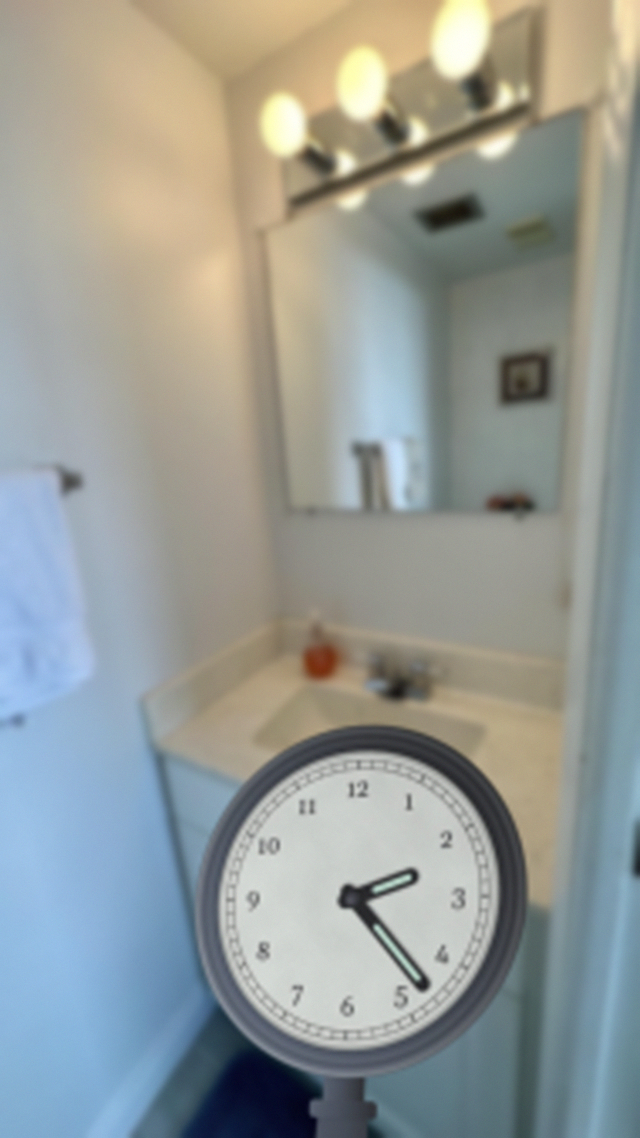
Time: {"hour": 2, "minute": 23}
